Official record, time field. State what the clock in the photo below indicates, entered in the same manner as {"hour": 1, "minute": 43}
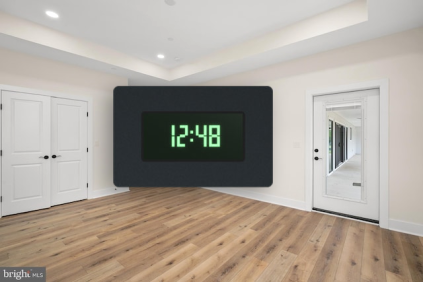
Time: {"hour": 12, "minute": 48}
